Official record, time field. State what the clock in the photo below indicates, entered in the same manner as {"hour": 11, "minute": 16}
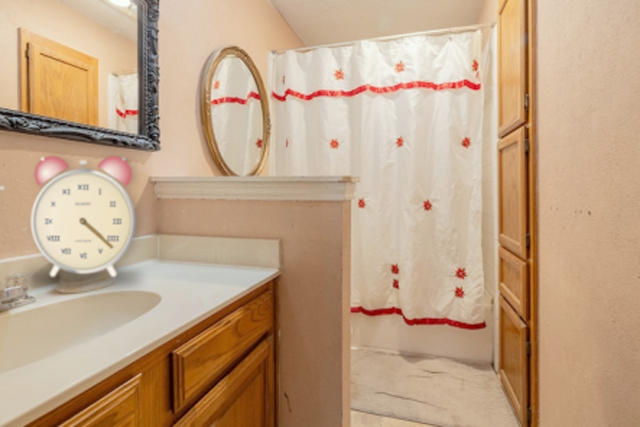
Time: {"hour": 4, "minute": 22}
